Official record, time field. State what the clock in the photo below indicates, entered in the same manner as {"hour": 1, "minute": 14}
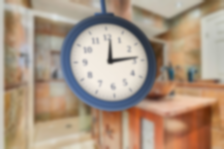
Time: {"hour": 12, "minute": 14}
